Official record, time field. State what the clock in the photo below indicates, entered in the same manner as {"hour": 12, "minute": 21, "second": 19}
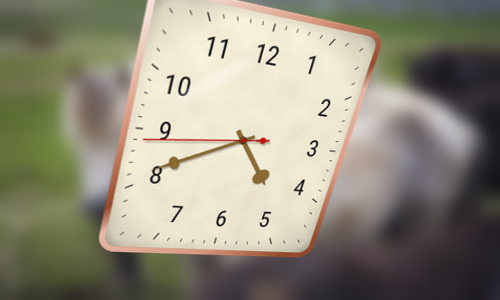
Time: {"hour": 4, "minute": 40, "second": 44}
